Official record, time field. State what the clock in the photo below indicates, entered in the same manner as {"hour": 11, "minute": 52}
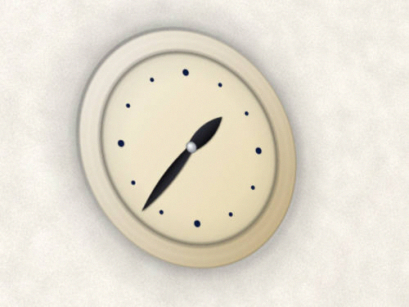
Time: {"hour": 1, "minute": 37}
